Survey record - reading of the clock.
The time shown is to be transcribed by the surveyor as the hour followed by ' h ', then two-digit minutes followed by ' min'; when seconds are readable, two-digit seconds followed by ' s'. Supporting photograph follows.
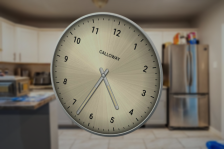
4 h 33 min
